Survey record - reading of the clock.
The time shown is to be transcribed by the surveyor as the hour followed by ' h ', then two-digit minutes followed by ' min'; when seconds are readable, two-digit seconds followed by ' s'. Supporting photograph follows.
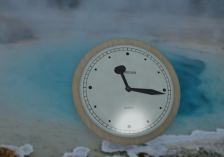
11 h 16 min
